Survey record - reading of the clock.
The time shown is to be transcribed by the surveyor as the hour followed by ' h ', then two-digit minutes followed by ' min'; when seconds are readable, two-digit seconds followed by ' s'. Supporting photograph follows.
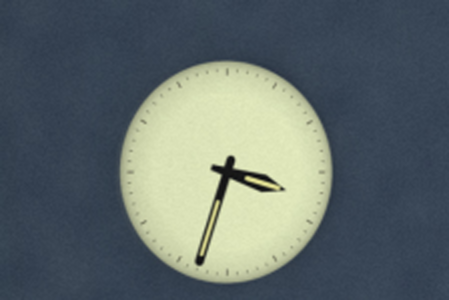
3 h 33 min
